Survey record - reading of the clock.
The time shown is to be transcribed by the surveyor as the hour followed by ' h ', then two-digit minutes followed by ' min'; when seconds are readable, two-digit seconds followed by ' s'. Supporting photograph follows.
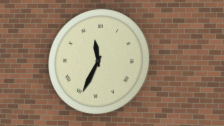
11 h 34 min
